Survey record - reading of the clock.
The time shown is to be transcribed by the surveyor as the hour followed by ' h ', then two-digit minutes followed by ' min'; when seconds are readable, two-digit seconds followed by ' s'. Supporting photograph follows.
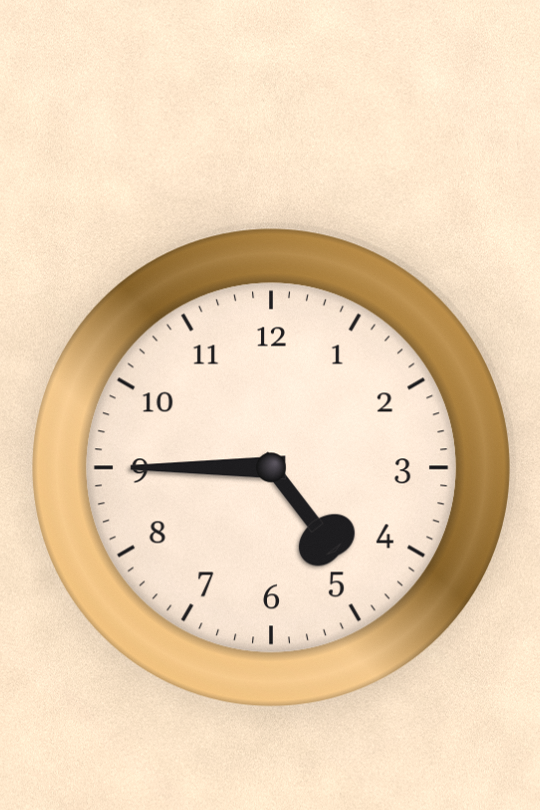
4 h 45 min
